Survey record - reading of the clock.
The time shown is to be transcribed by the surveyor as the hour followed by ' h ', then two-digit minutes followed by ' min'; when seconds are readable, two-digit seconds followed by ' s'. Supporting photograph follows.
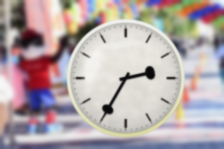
2 h 35 min
